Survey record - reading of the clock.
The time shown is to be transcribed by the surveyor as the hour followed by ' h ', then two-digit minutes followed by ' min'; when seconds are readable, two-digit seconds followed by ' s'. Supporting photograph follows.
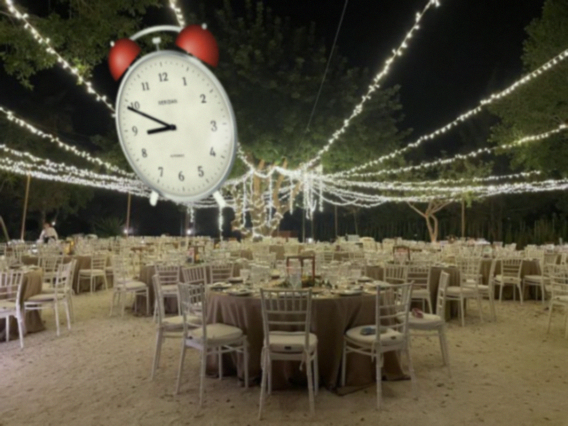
8 h 49 min
